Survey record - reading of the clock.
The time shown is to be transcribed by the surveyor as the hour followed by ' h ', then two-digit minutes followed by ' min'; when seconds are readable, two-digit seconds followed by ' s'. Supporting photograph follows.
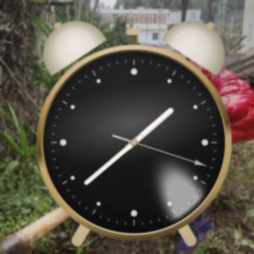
1 h 38 min 18 s
